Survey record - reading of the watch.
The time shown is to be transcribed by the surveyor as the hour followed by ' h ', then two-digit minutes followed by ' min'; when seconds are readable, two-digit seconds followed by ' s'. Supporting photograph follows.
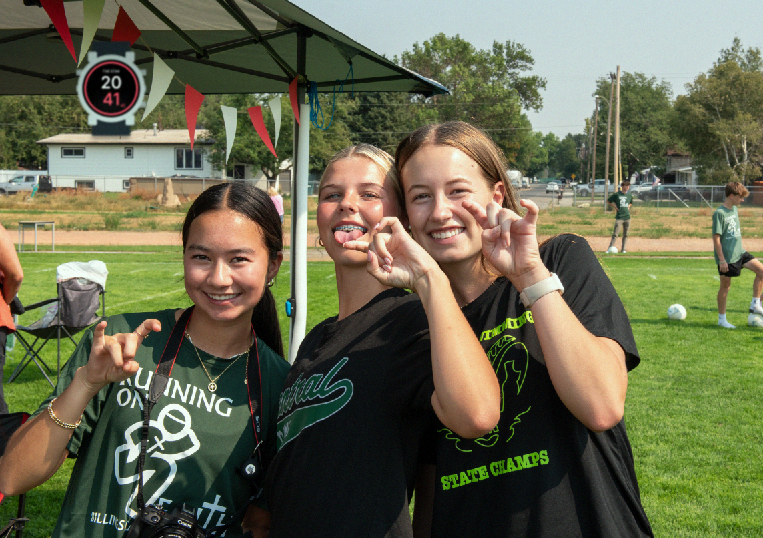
20 h 41 min
